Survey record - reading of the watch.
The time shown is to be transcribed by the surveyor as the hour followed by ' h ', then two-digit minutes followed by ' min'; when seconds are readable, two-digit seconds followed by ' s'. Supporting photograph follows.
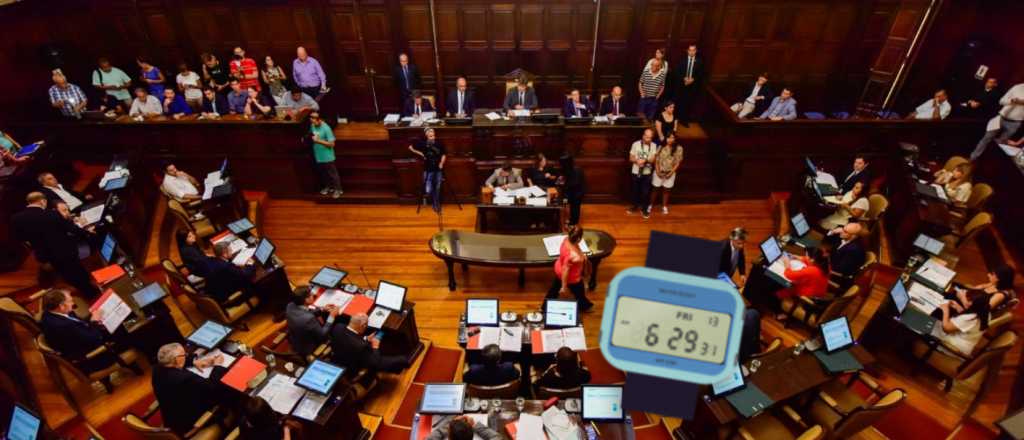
6 h 29 min 31 s
